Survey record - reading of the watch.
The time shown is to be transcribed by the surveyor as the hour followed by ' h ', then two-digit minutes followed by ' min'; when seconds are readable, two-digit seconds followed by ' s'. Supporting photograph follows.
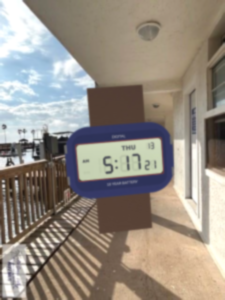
5 h 17 min
